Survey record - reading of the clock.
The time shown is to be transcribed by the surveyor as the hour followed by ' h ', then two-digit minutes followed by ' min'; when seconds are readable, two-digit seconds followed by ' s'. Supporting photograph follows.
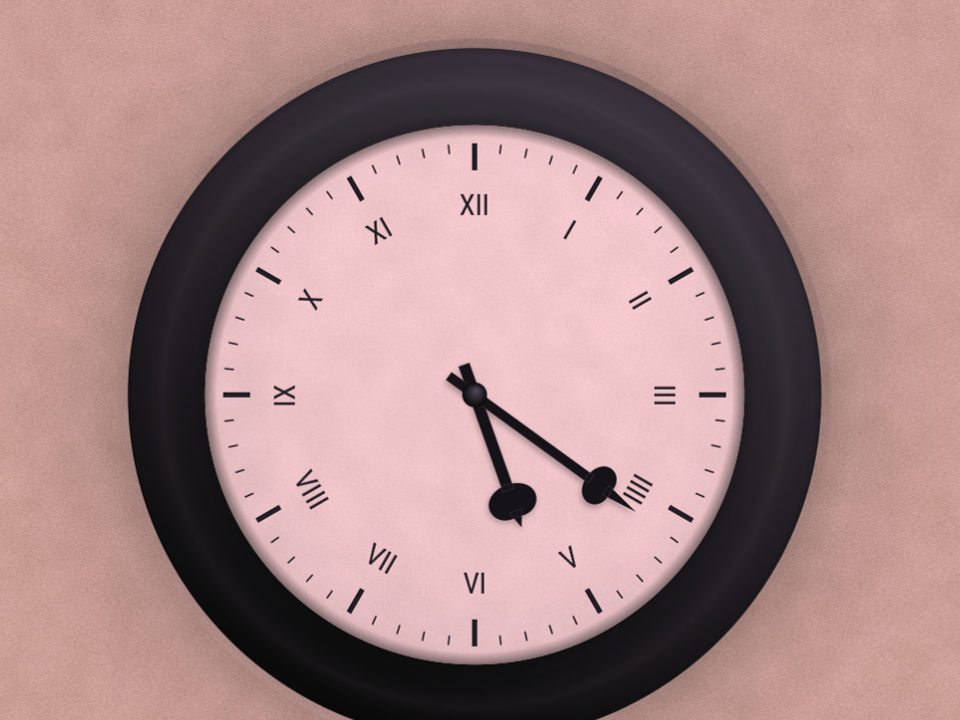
5 h 21 min
